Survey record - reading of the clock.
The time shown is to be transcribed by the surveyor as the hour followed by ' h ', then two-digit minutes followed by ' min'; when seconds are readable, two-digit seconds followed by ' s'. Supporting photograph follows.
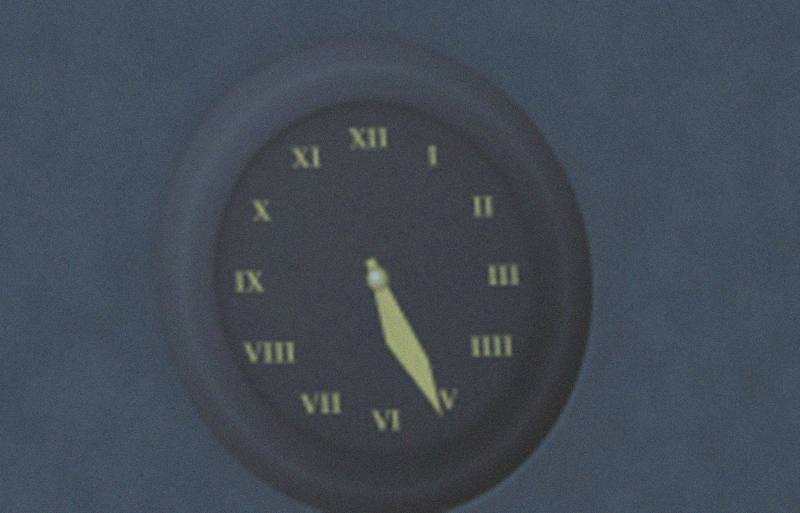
5 h 26 min
